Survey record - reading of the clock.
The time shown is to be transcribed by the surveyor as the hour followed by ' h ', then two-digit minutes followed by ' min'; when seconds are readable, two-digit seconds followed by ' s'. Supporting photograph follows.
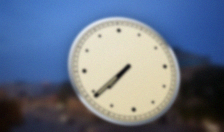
7 h 39 min
